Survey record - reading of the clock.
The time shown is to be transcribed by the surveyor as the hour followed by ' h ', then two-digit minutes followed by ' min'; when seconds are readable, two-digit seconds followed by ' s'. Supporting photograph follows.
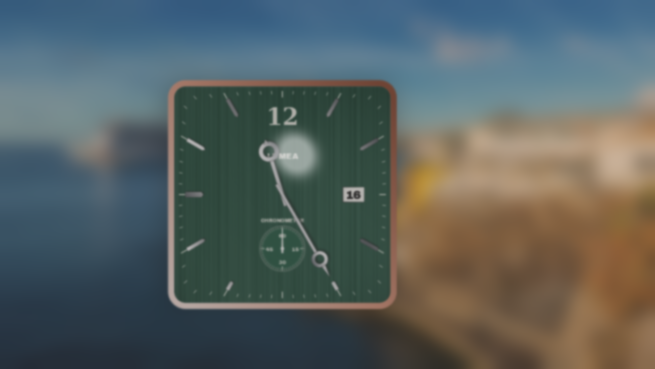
11 h 25 min
